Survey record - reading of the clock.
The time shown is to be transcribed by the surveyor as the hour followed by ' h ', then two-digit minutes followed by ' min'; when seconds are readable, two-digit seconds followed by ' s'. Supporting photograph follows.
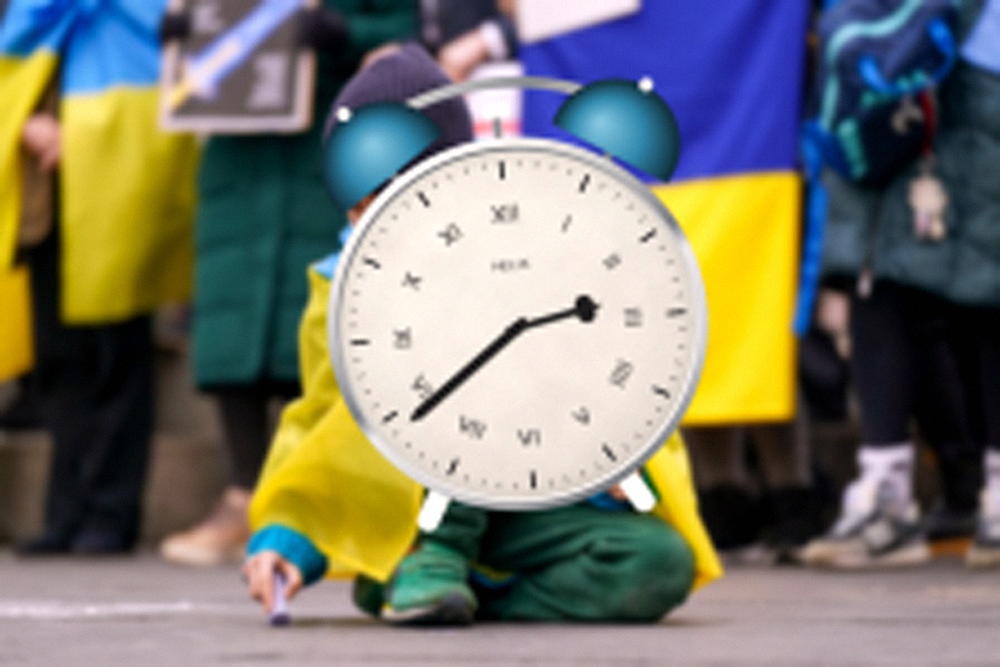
2 h 39 min
